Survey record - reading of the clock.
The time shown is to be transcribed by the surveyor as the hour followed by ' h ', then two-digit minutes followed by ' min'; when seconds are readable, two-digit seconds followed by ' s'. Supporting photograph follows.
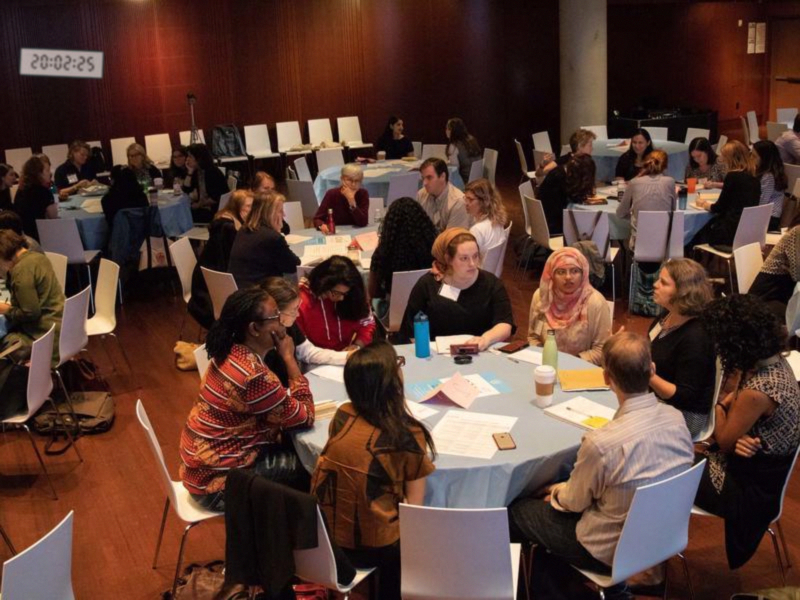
20 h 02 min 25 s
